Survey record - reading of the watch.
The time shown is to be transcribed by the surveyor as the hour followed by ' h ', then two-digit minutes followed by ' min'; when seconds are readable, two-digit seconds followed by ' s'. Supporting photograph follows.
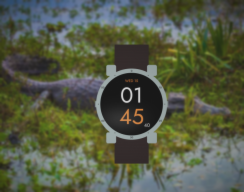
1 h 45 min
